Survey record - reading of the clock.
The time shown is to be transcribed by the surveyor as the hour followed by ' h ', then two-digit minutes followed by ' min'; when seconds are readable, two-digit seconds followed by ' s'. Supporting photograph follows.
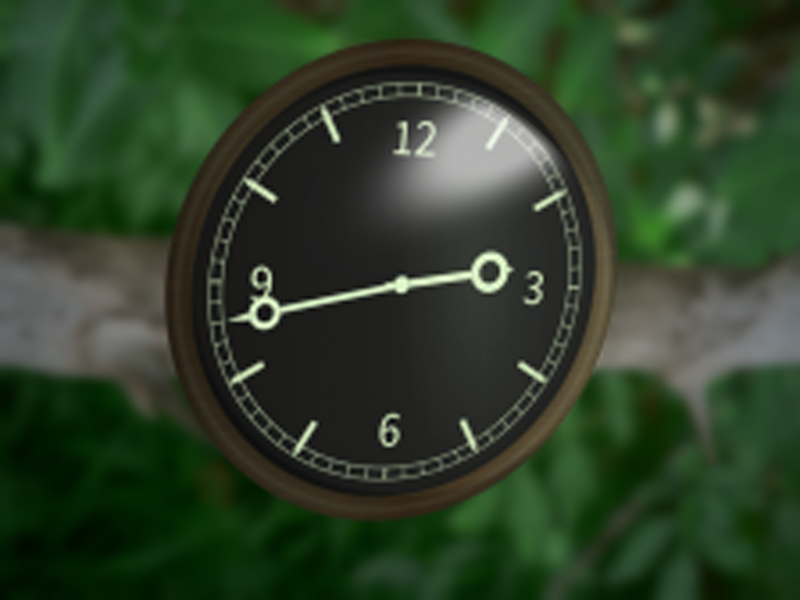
2 h 43 min
